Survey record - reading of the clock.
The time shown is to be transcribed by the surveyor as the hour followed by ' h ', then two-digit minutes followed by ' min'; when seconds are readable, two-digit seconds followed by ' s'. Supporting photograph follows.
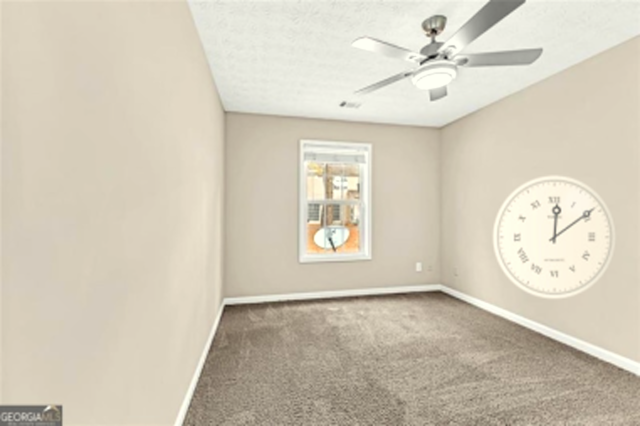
12 h 09 min
